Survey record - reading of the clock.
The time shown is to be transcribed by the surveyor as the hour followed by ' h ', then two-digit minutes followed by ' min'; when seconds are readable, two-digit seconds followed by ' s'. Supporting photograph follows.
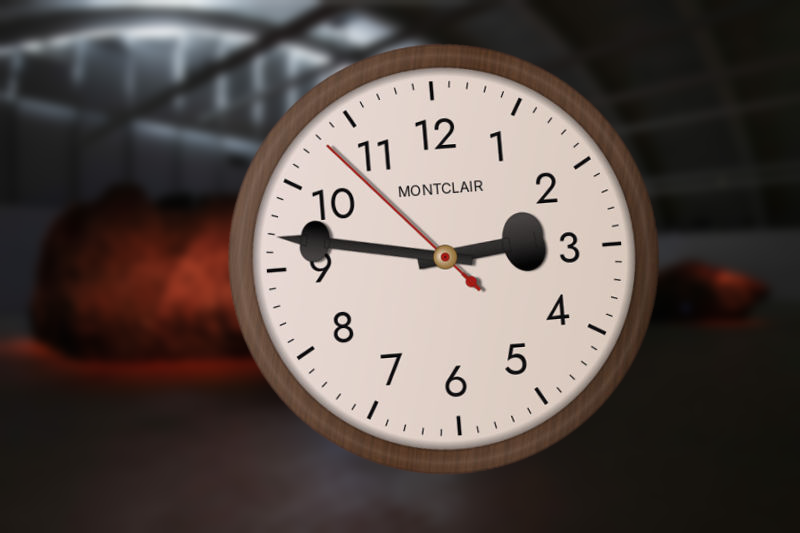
2 h 46 min 53 s
